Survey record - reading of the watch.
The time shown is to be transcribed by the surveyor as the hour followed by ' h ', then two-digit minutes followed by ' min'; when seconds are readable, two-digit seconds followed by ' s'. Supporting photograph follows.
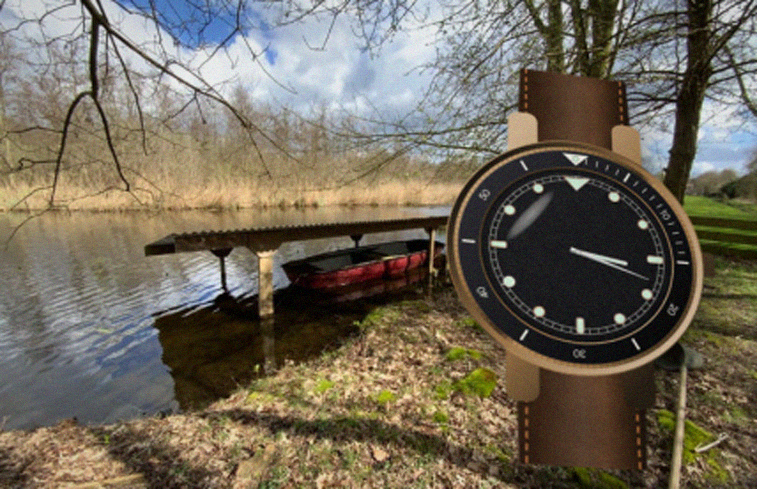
3 h 18 min
